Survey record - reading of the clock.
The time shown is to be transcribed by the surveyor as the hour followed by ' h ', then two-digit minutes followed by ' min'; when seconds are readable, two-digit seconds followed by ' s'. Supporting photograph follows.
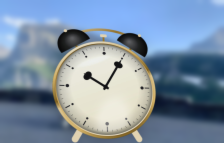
10 h 05 min
